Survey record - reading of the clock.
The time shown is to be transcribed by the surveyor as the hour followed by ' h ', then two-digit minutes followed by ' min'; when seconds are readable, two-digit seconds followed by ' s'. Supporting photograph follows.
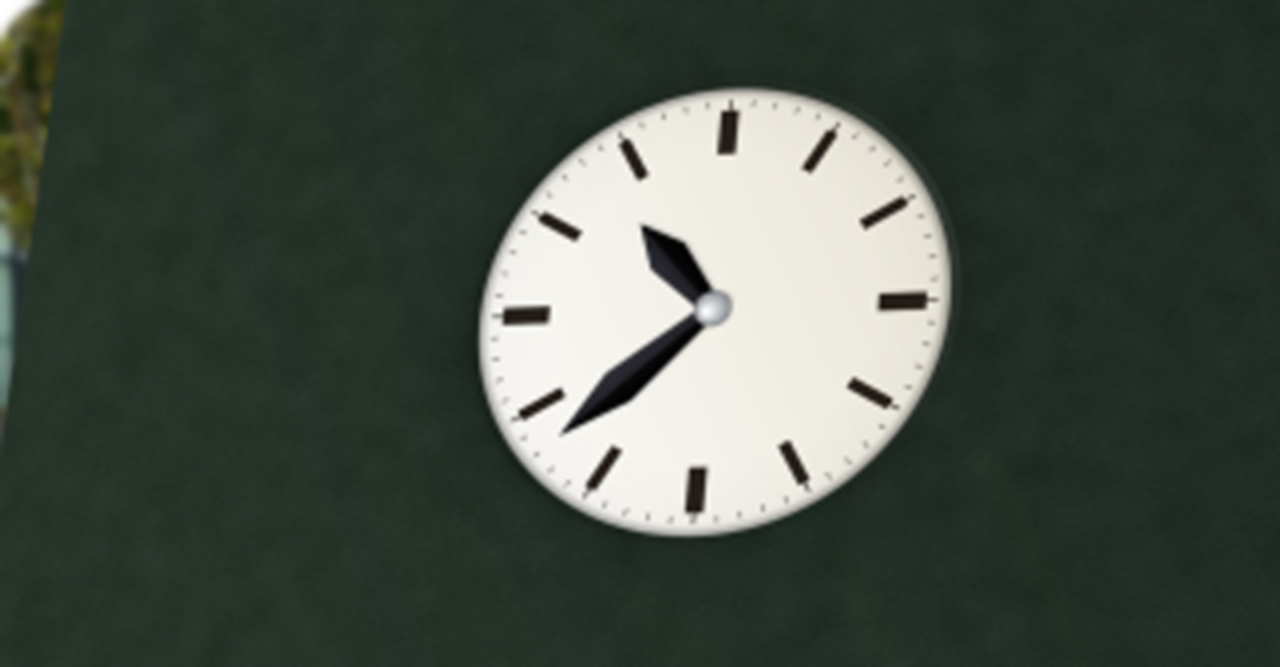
10 h 38 min
